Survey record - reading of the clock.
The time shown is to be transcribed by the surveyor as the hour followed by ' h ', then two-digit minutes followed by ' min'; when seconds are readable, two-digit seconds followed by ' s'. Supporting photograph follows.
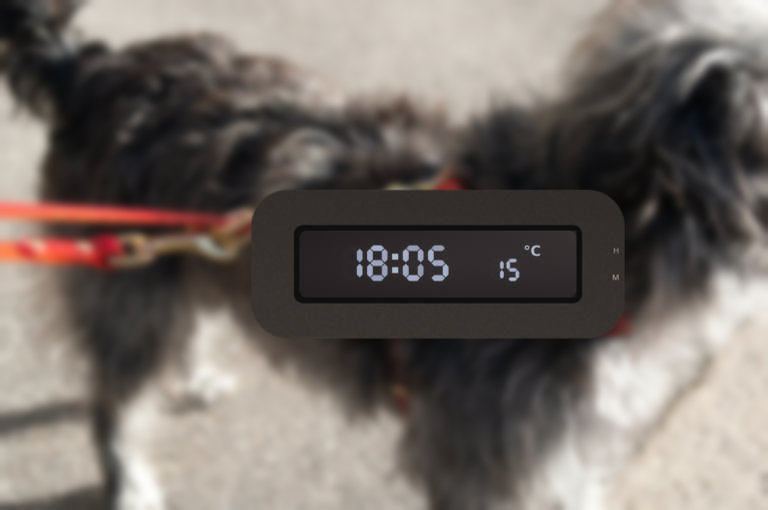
18 h 05 min
